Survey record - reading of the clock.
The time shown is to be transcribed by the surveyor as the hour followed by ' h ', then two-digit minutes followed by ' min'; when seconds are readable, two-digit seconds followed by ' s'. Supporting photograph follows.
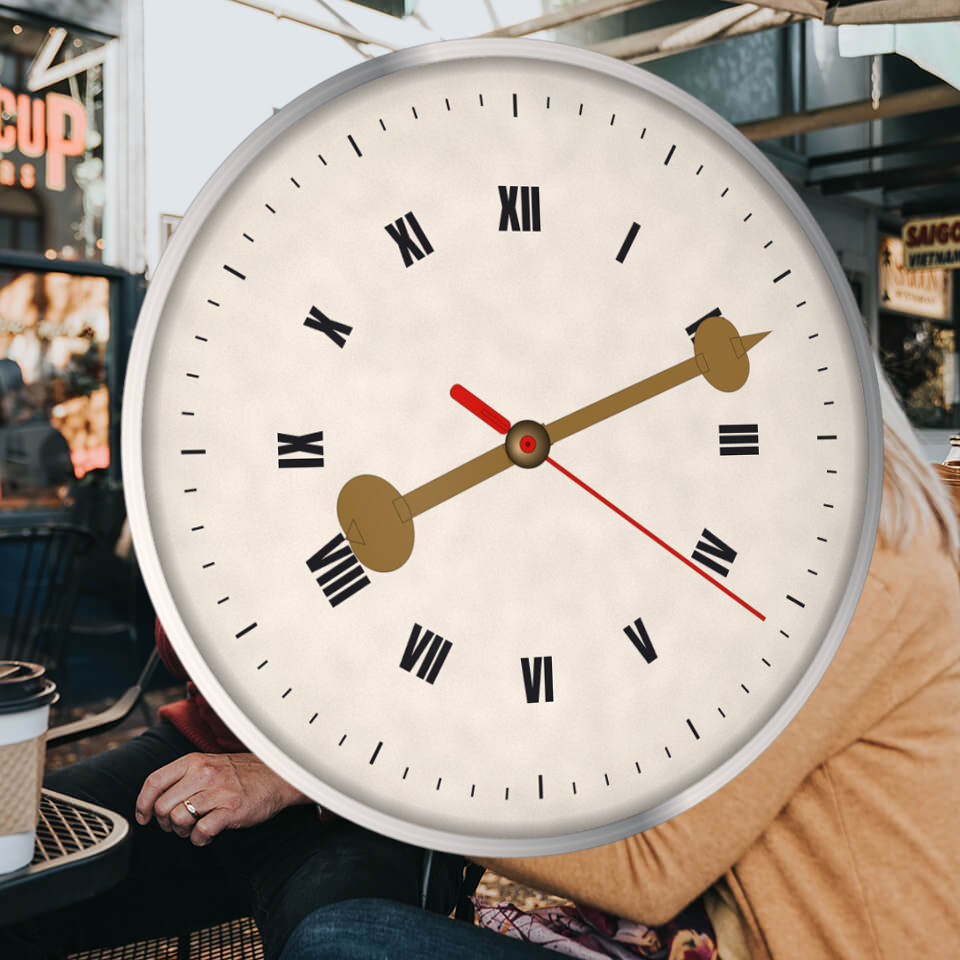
8 h 11 min 21 s
